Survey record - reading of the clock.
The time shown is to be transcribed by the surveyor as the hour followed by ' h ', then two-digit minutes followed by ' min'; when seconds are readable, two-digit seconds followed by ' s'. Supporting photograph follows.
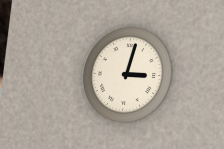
3 h 02 min
